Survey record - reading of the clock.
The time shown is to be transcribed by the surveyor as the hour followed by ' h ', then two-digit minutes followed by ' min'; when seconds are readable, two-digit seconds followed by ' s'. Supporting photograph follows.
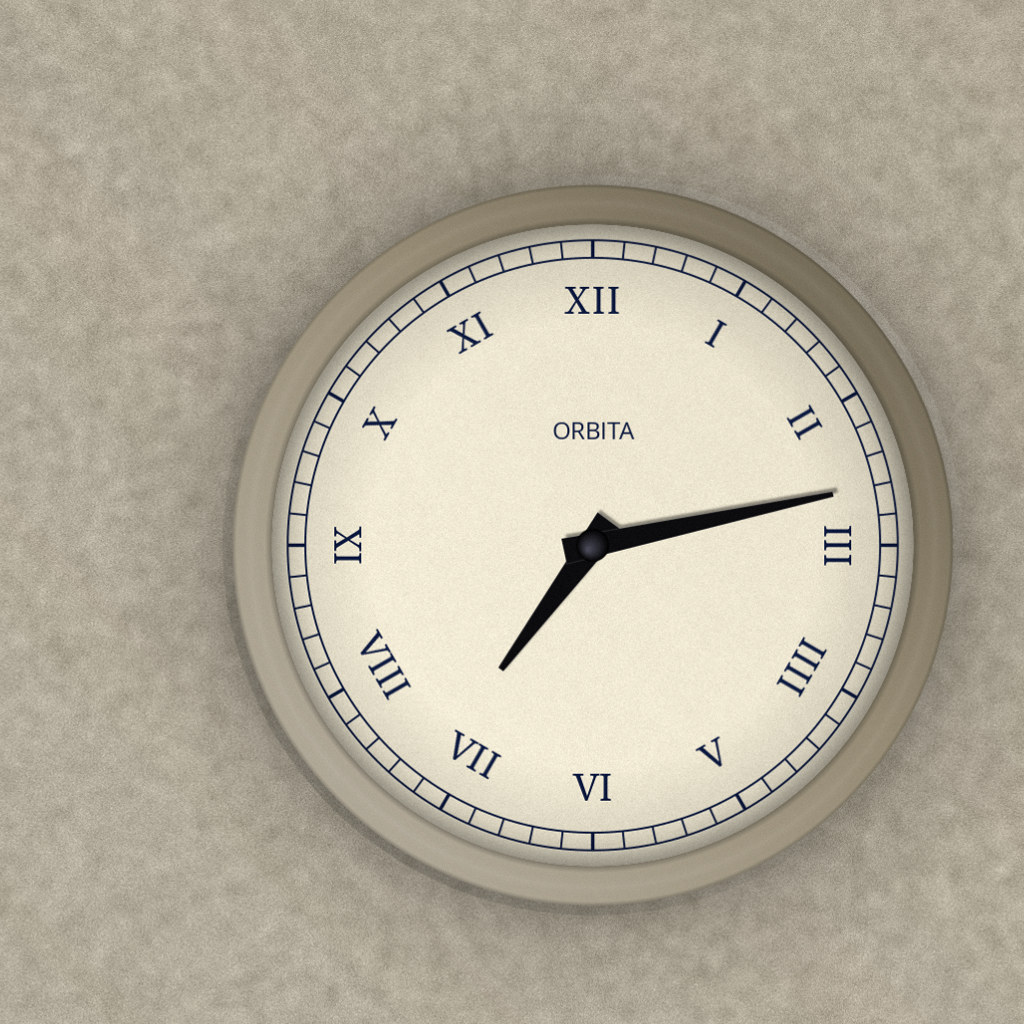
7 h 13 min
